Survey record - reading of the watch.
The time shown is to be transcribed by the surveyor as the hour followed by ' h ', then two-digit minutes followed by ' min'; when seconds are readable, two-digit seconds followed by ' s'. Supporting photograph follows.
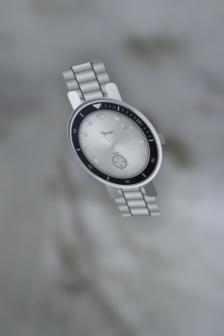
11 h 08 min
